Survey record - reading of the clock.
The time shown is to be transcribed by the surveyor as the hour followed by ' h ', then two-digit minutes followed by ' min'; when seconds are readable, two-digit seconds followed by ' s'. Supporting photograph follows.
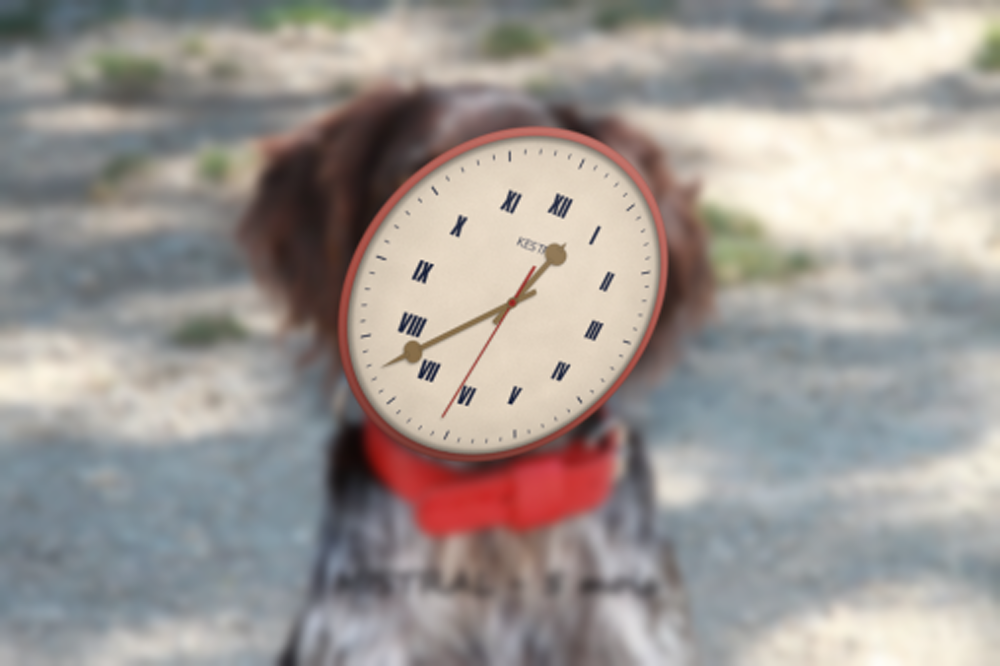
12 h 37 min 31 s
